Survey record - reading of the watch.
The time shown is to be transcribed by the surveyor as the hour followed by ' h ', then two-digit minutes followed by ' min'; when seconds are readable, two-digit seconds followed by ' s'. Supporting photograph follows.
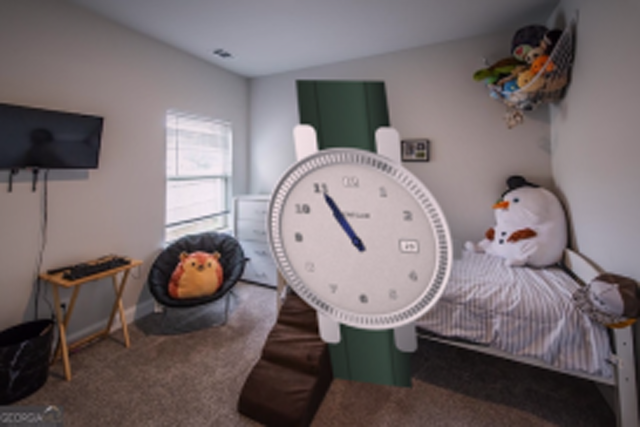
10 h 55 min
